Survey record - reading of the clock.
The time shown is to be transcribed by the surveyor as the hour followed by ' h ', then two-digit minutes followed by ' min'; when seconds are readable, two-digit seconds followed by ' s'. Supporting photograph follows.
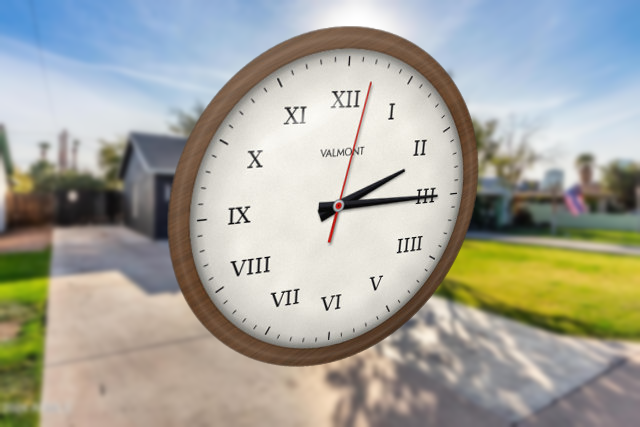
2 h 15 min 02 s
